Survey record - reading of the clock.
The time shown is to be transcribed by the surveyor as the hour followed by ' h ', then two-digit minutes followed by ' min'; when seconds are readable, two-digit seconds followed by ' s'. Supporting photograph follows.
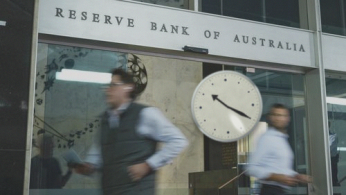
10 h 20 min
